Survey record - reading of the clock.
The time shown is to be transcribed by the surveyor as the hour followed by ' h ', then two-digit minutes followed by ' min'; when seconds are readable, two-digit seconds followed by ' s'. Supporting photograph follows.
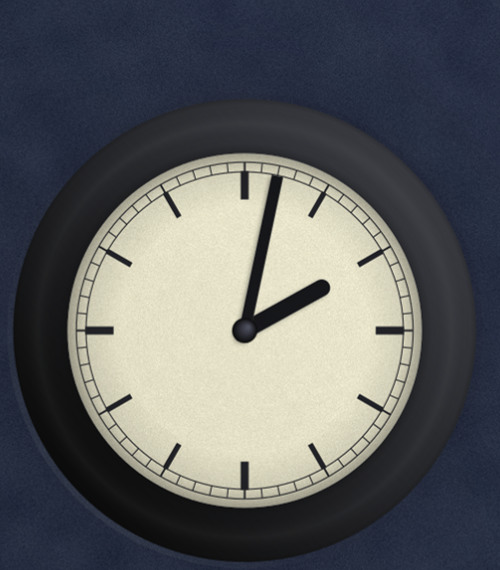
2 h 02 min
